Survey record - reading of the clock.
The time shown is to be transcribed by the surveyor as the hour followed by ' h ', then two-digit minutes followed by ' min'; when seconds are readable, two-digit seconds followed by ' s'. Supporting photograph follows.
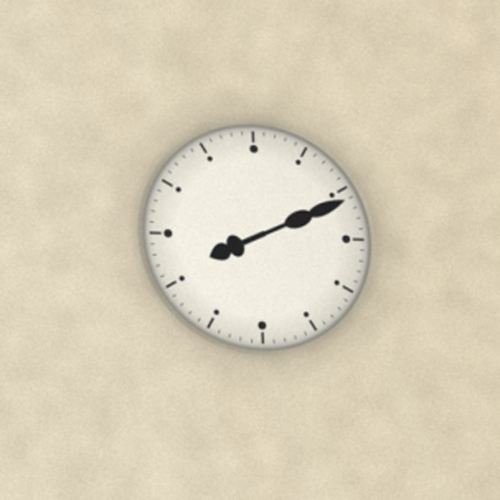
8 h 11 min
